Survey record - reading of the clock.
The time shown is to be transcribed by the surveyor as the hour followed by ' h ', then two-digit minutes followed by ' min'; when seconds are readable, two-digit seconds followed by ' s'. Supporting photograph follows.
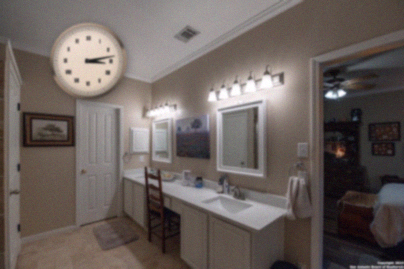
3 h 13 min
